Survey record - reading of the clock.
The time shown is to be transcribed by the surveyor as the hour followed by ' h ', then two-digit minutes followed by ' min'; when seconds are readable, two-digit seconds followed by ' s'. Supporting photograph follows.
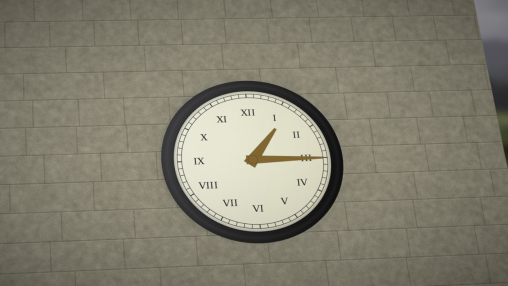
1 h 15 min
